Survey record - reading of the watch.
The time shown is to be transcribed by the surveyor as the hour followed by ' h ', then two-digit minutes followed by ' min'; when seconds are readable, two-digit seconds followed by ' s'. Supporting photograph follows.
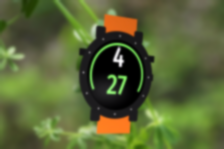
4 h 27 min
